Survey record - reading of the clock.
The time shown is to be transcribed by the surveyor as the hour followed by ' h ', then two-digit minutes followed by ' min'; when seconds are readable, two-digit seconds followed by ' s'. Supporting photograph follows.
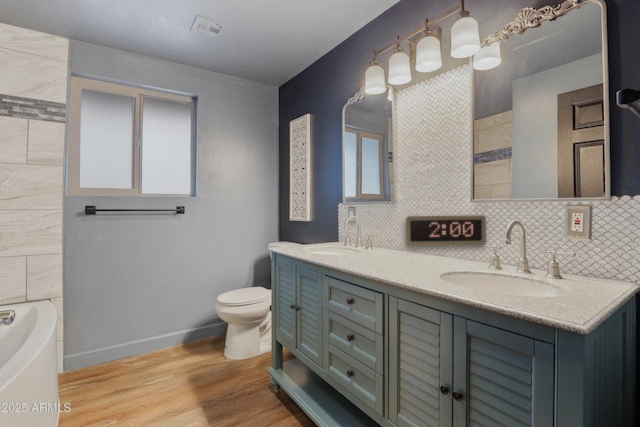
2 h 00 min
